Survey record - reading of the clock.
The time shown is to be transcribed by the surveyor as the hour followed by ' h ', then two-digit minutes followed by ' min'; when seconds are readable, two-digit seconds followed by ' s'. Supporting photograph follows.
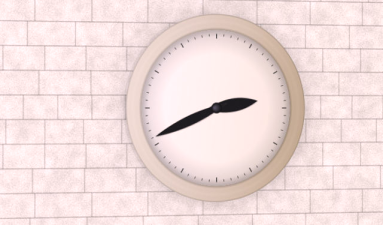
2 h 41 min
